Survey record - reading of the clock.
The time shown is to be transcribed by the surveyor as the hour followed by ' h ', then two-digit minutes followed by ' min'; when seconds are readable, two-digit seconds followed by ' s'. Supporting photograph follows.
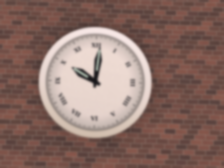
10 h 01 min
